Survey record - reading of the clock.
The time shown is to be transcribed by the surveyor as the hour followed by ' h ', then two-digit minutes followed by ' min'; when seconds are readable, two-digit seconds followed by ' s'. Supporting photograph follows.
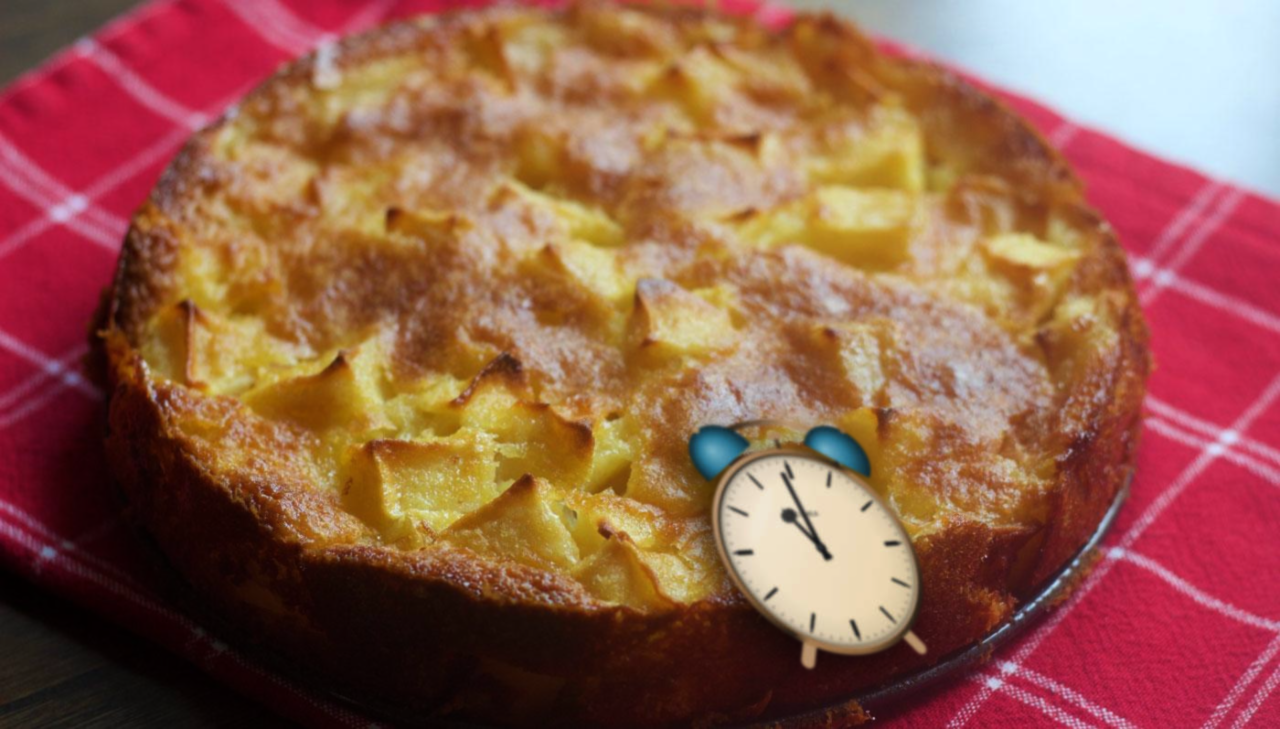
10 h 59 min
